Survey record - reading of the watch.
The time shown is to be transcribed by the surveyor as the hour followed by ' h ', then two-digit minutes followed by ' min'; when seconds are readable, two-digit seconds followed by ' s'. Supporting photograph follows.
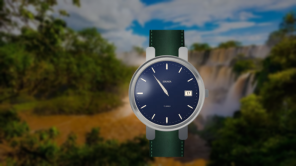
10 h 54 min
